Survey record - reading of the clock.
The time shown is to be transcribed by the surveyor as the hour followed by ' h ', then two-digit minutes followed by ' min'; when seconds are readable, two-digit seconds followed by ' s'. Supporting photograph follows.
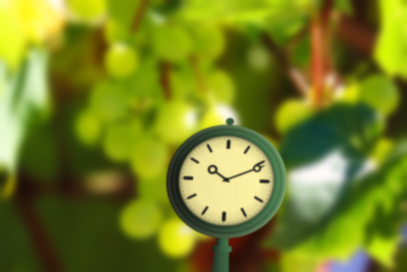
10 h 11 min
